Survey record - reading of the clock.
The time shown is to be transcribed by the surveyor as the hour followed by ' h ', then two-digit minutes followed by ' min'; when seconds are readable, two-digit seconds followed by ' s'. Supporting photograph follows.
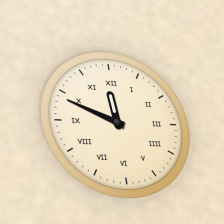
11 h 49 min
